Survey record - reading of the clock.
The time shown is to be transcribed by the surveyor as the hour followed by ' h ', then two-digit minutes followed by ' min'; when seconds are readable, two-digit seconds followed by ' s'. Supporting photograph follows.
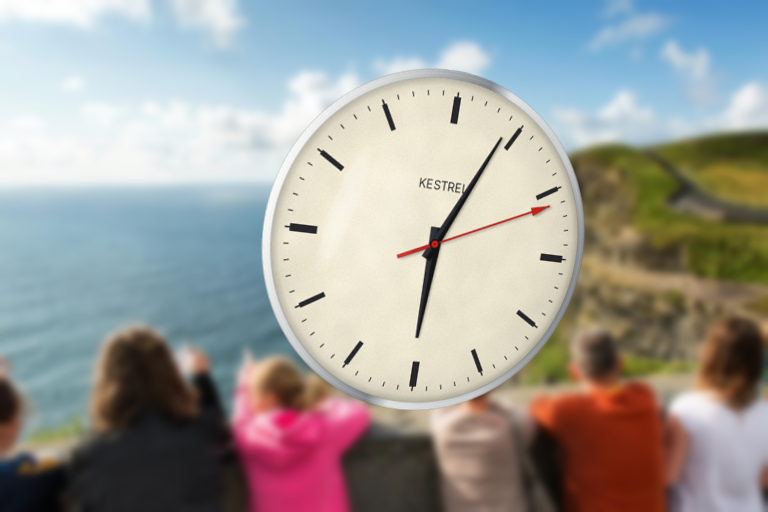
6 h 04 min 11 s
